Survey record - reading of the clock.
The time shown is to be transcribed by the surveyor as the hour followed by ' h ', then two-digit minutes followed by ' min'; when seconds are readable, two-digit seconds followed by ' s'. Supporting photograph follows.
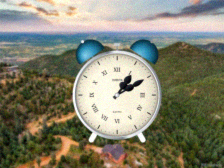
1 h 10 min
